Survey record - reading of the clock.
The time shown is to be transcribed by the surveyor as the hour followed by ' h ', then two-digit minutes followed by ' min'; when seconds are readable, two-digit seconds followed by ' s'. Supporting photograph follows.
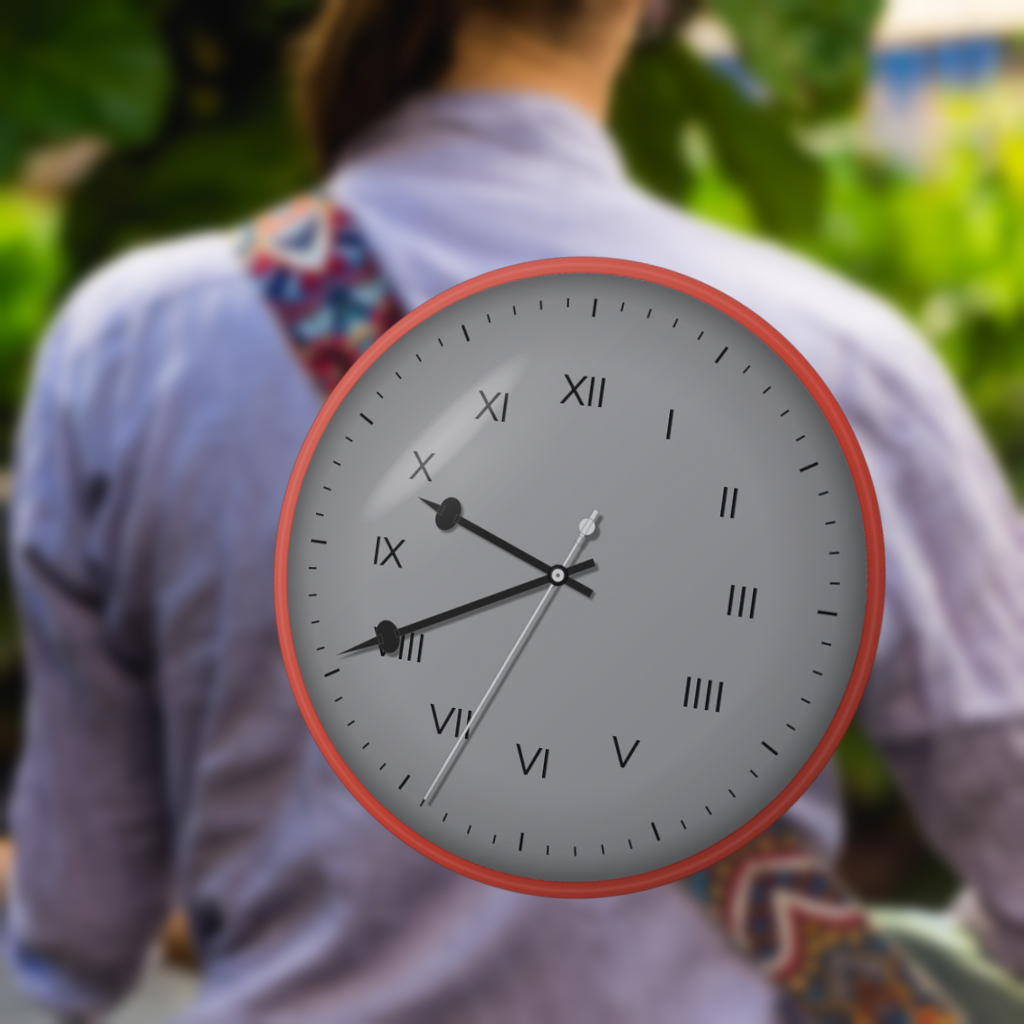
9 h 40 min 34 s
